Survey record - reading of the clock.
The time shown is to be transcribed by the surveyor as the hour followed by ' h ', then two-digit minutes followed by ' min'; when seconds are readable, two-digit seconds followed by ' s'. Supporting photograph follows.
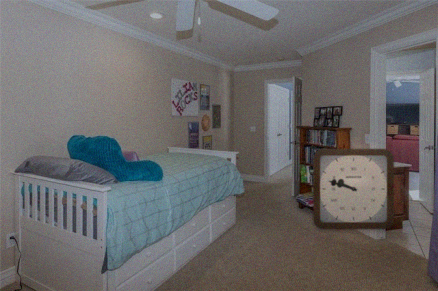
9 h 48 min
